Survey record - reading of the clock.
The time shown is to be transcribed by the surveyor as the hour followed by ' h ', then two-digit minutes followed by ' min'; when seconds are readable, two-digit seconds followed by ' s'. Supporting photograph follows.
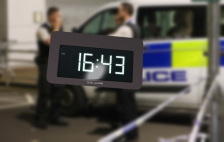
16 h 43 min
